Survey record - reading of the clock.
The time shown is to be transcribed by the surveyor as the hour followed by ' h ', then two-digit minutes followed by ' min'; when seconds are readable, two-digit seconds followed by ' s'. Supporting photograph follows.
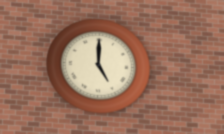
5 h 00 min
